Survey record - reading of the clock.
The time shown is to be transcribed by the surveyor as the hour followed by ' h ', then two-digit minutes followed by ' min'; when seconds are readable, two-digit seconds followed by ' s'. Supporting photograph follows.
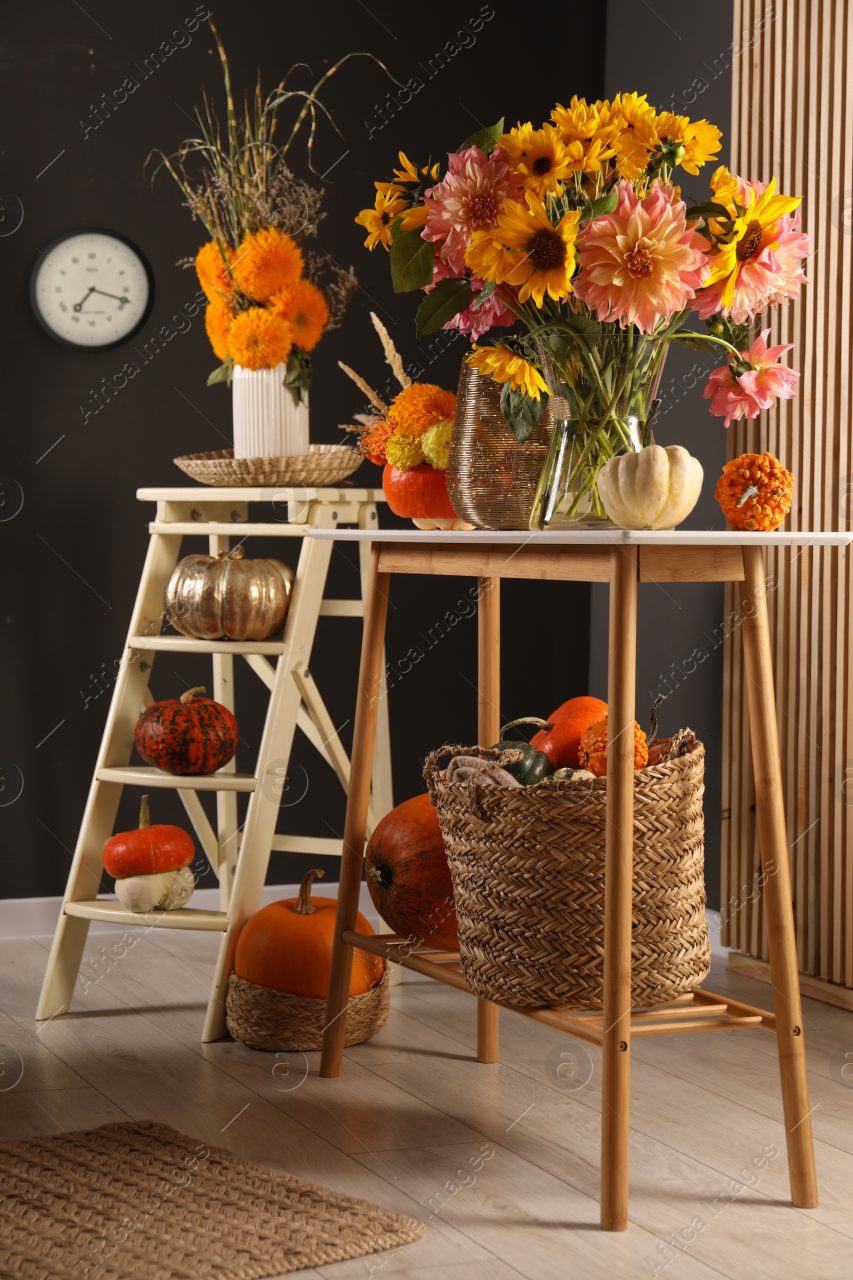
7 h 18 min
